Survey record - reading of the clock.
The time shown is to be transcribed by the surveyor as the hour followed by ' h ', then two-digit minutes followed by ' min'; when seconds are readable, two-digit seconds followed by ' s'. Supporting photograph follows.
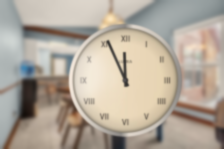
11 h 56 min
